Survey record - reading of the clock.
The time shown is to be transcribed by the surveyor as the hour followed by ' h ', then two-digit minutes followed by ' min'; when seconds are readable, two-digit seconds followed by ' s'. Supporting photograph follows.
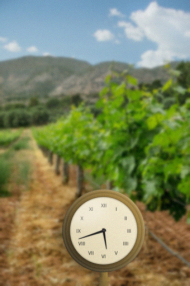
5 h 42 min
